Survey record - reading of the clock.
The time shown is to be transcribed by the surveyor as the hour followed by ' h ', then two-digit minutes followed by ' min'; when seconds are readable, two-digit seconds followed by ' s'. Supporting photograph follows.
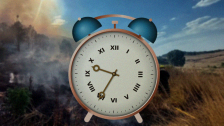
9 h 35 min
